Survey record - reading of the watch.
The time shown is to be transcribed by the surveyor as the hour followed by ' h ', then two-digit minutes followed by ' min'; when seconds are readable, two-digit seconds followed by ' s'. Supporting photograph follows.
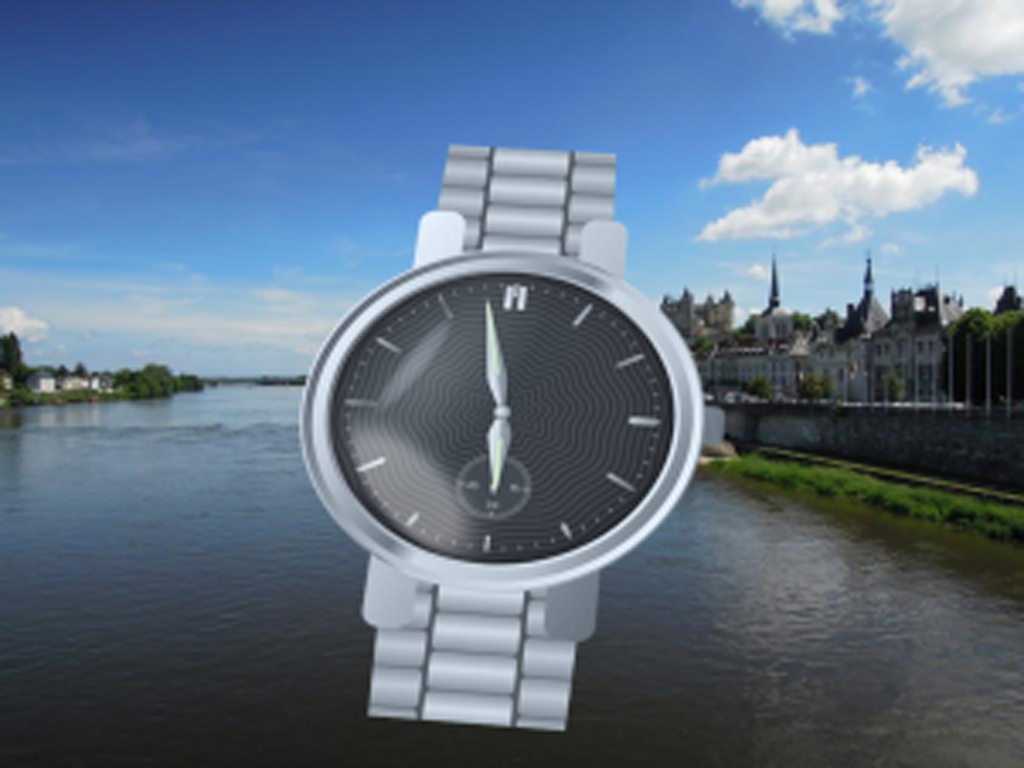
5 h 58 min
